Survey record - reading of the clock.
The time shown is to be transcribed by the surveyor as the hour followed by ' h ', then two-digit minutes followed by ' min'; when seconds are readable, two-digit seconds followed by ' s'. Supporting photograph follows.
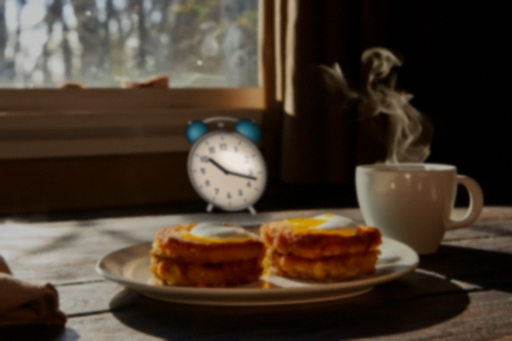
10 h 17 min
